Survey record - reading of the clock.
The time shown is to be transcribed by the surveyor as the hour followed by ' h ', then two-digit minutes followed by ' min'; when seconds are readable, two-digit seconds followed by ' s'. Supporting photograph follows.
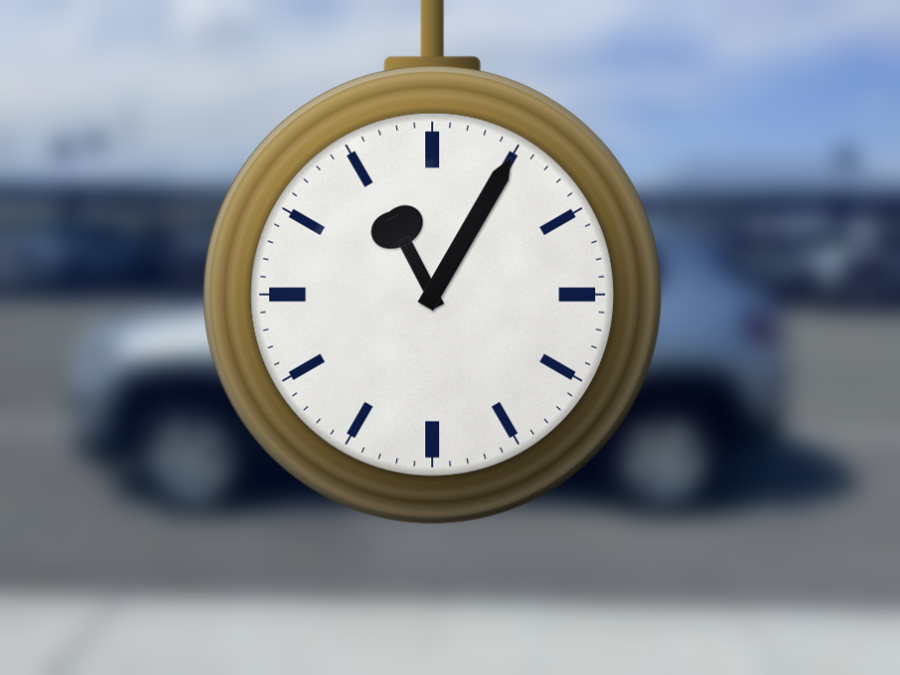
11 h 05 min
